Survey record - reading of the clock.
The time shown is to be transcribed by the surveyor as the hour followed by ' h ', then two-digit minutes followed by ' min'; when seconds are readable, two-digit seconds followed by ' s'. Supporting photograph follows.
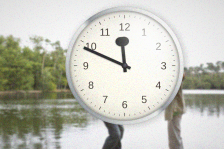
11 h 49 min
